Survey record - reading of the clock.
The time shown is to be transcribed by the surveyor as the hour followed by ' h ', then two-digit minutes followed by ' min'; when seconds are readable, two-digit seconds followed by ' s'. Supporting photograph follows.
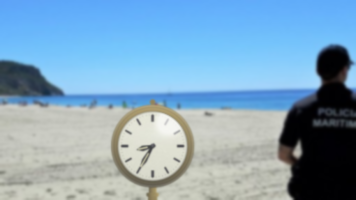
8 h 35 min
